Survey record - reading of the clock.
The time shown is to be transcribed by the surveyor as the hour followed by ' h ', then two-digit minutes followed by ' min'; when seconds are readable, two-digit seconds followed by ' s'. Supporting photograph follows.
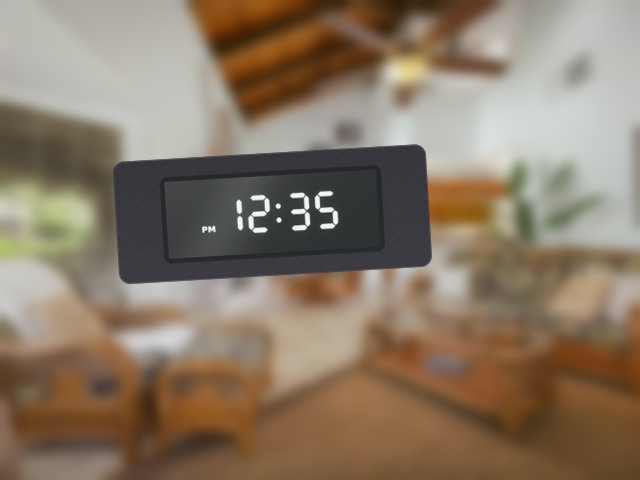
12 h 35 min
